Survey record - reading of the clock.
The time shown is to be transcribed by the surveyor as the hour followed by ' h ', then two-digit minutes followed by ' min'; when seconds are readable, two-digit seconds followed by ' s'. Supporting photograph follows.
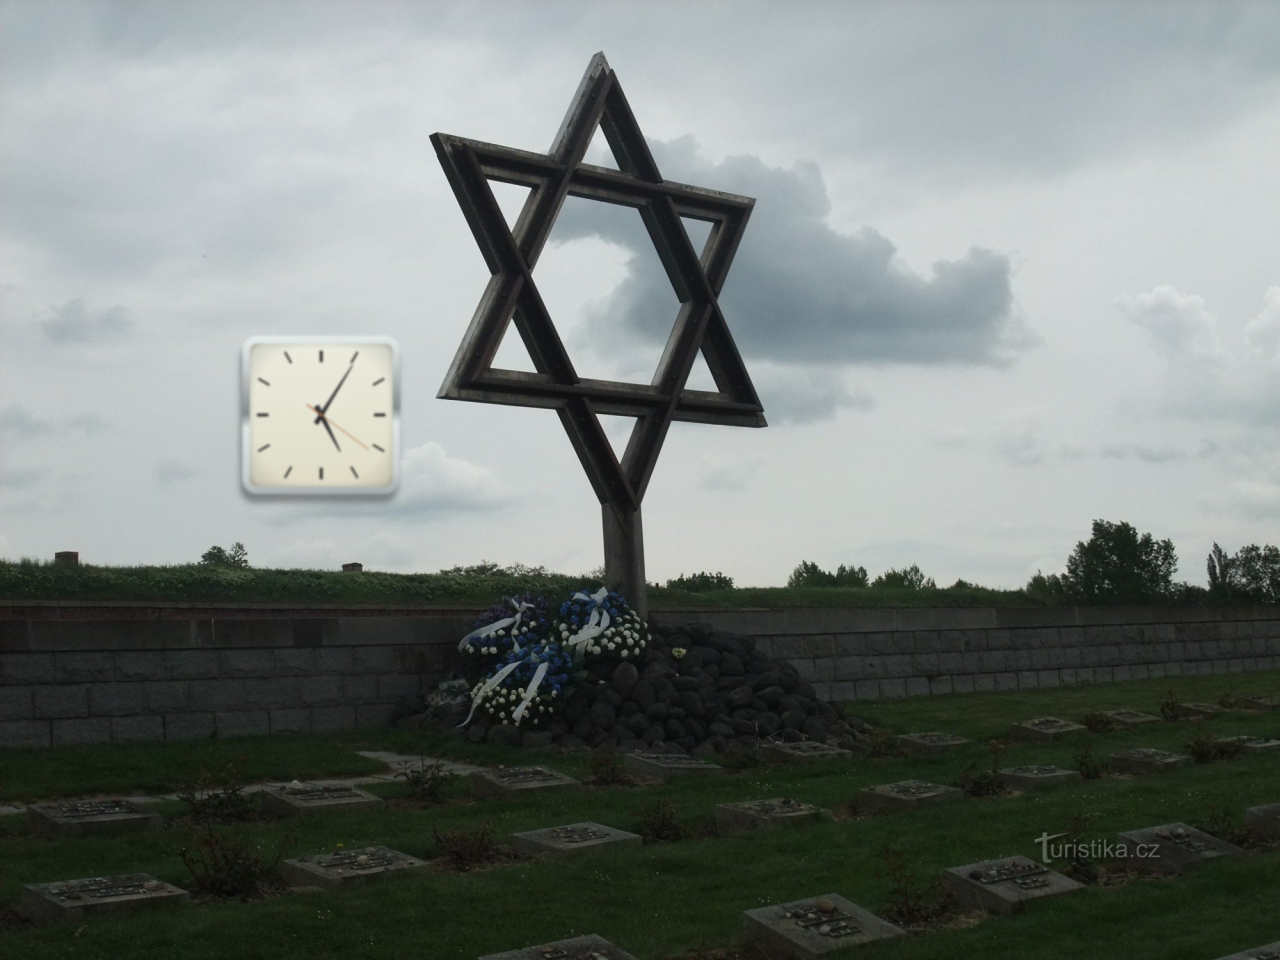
5 h 05 min 21 s
